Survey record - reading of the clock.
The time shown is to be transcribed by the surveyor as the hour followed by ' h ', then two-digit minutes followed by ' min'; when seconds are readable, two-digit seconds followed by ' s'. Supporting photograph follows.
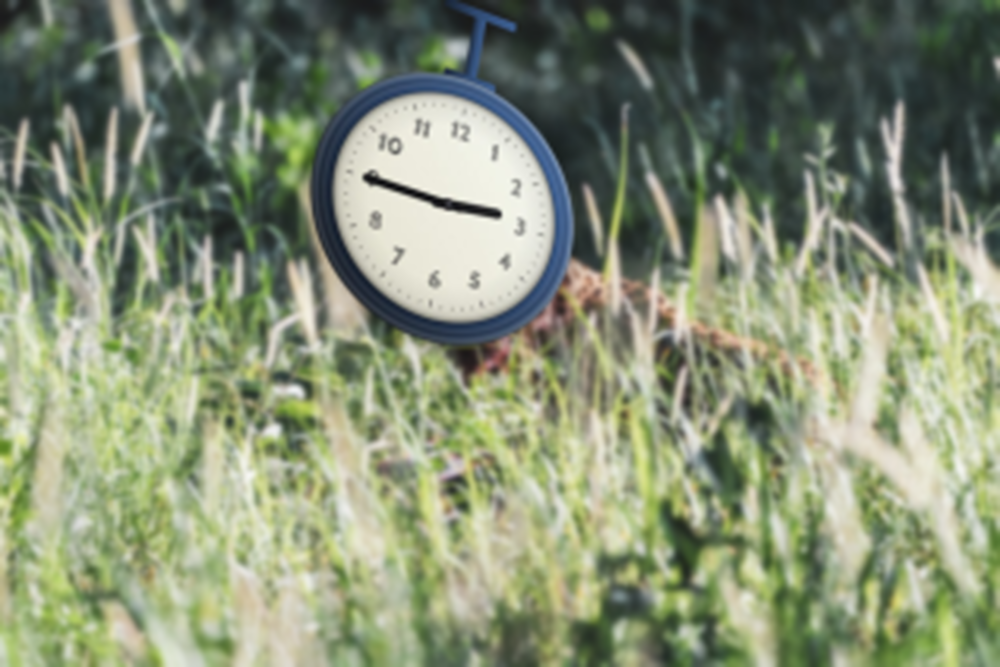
2 h 45 min
